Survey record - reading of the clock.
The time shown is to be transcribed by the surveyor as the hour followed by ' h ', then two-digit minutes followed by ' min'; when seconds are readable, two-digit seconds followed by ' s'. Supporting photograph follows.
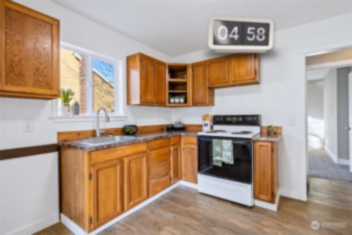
4 h 58 min
